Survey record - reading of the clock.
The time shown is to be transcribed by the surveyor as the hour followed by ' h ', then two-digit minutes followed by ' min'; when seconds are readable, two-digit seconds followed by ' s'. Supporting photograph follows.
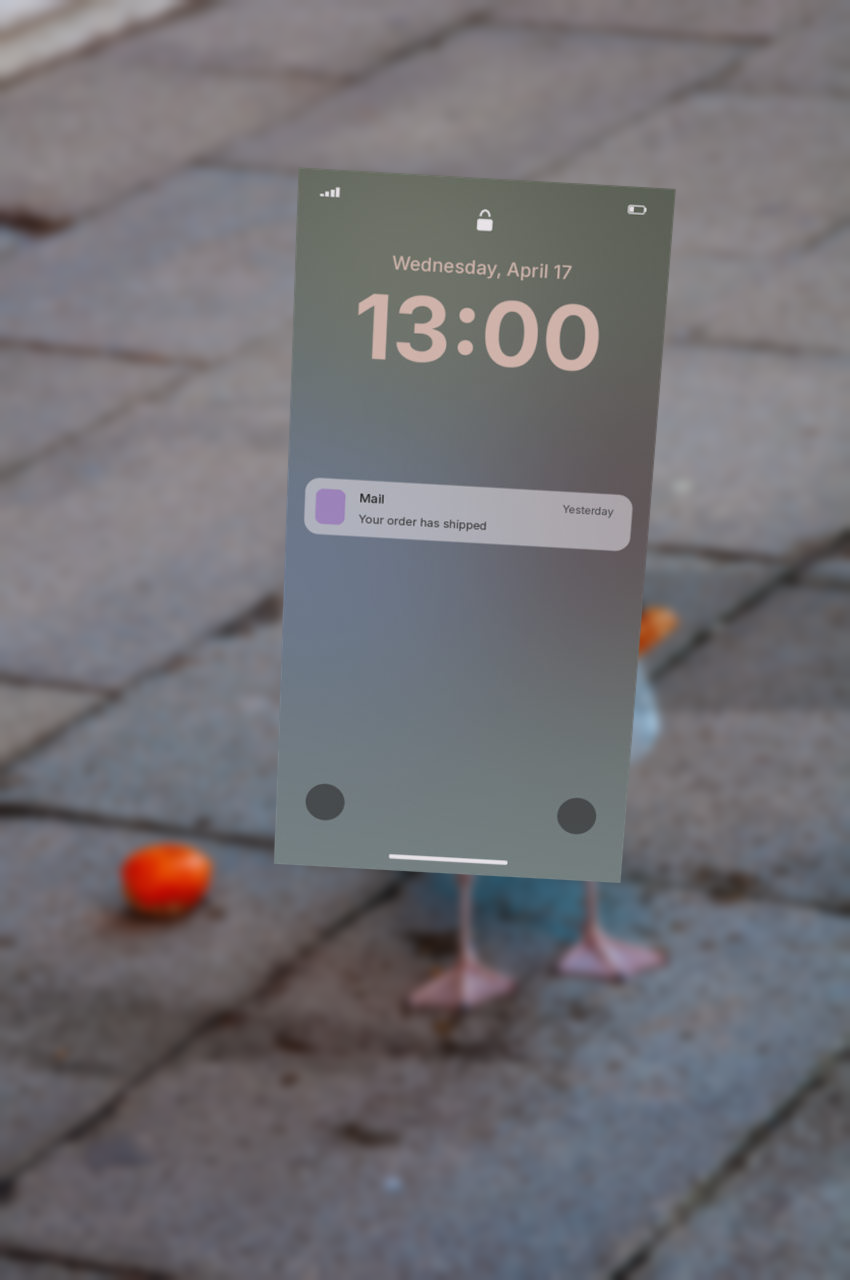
13 h 00 min
